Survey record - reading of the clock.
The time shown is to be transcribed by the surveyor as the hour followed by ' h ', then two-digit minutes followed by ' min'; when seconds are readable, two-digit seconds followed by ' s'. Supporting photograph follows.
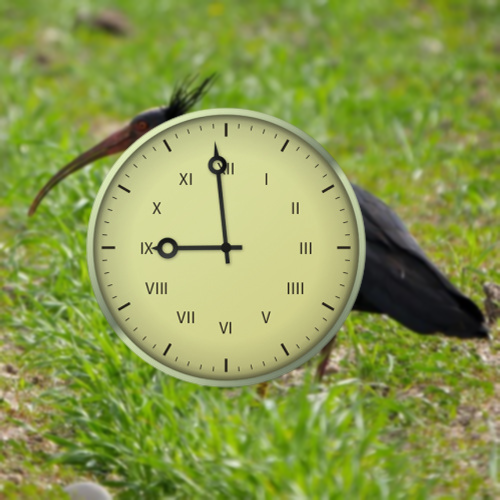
8 h 59 min
